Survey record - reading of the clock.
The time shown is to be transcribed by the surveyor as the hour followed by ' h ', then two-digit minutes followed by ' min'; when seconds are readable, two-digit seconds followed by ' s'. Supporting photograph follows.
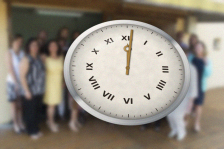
12 h 01 min
